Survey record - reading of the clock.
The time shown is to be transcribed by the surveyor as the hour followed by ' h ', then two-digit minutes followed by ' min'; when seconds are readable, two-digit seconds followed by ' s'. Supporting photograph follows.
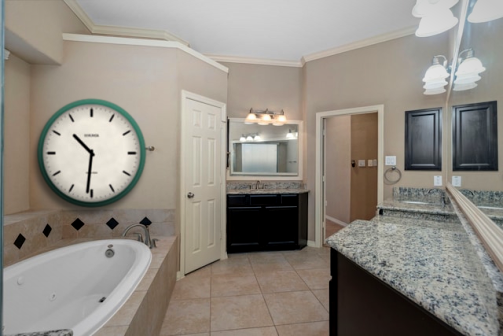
10 h 31 min
